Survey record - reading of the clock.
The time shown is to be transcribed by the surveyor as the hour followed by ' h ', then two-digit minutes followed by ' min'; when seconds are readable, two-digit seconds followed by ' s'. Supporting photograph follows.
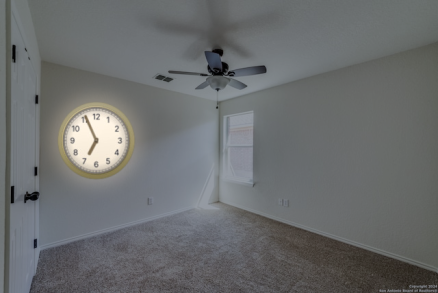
6 h 56 min
